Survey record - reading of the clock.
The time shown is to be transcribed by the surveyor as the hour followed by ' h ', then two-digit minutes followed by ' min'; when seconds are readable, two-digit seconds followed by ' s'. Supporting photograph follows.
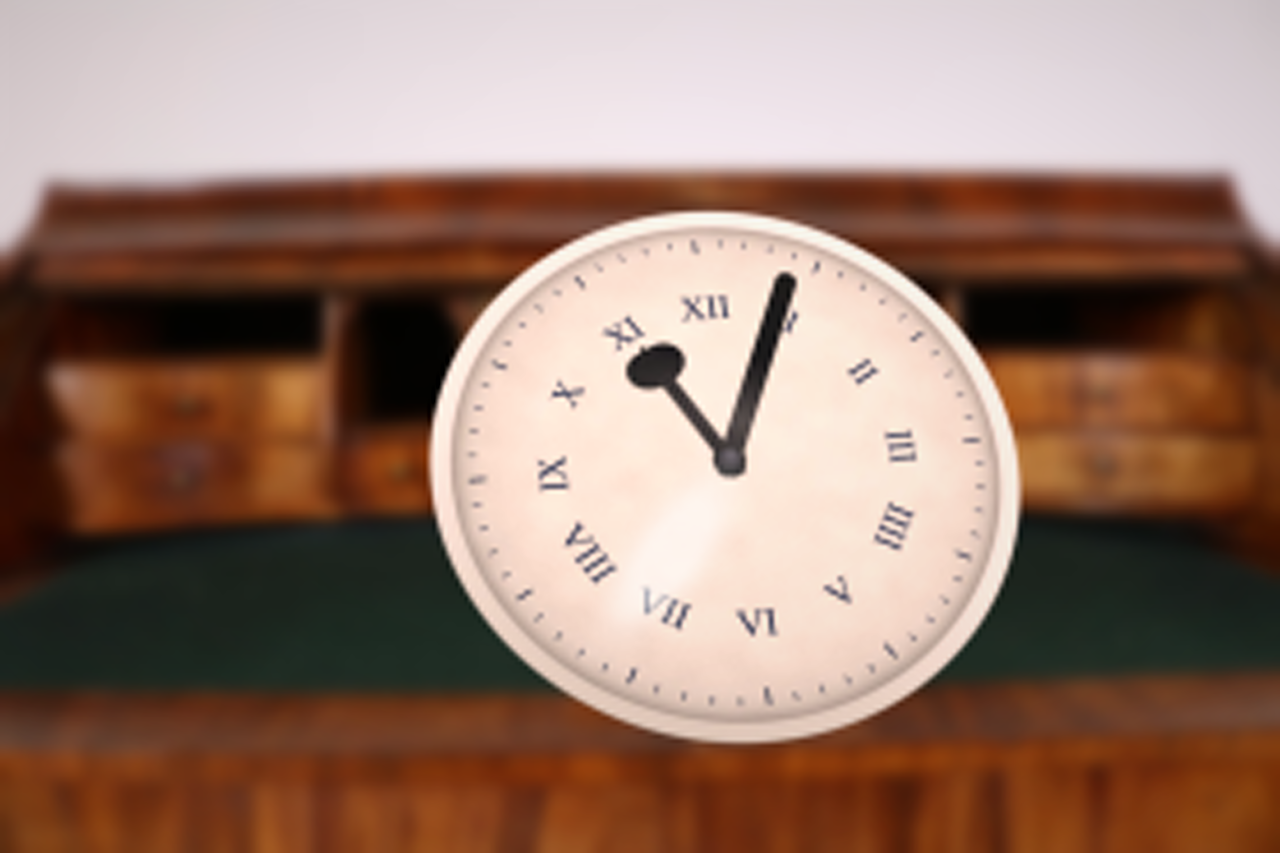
11 h 04 min
